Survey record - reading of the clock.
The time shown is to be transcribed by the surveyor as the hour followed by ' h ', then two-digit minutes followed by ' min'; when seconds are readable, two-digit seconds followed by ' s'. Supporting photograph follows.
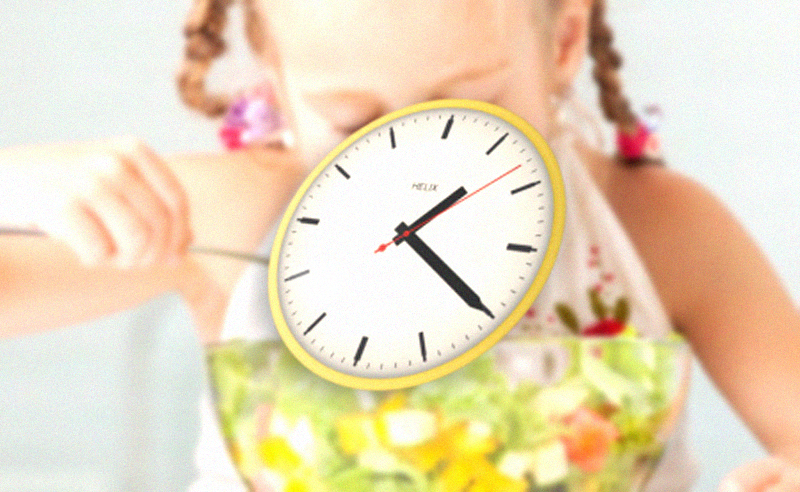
1 h 20 min 08 s
